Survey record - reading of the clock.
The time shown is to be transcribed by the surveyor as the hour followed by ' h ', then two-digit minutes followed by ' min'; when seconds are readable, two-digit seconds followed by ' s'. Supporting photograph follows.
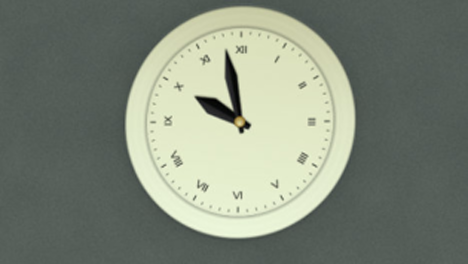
9 h 58 min
